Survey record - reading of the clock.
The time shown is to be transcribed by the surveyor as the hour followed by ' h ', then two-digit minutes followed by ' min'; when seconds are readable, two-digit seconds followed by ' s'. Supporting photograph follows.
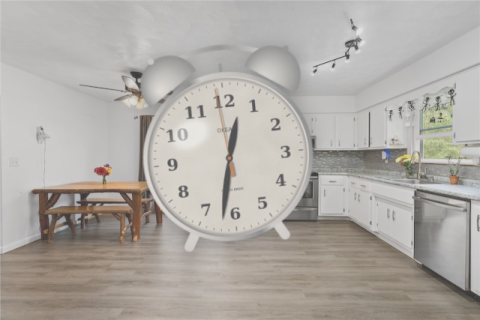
12 h 31 min 59 s
